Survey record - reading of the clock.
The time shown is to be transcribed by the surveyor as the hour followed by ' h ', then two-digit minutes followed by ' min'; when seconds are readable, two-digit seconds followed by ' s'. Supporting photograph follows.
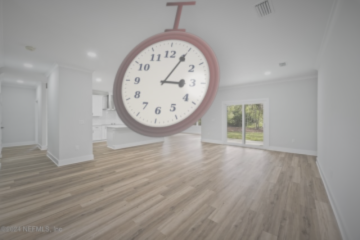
3 h 05 min
